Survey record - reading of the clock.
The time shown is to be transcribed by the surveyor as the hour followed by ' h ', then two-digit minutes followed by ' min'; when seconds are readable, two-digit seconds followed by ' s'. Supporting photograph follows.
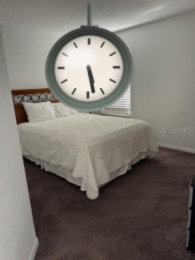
5 h 28 min
